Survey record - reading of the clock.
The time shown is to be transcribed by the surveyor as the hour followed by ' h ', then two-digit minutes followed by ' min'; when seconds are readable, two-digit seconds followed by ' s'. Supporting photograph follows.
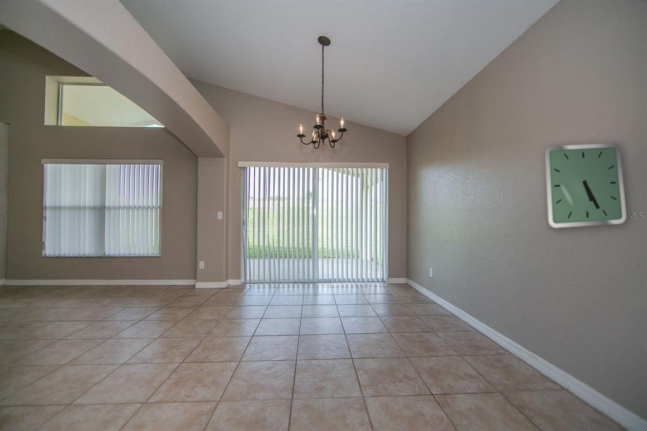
5 h 26 min
